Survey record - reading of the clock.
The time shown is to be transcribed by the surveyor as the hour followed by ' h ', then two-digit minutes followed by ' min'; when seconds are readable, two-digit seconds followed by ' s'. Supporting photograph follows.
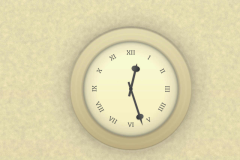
12 h 27 min
